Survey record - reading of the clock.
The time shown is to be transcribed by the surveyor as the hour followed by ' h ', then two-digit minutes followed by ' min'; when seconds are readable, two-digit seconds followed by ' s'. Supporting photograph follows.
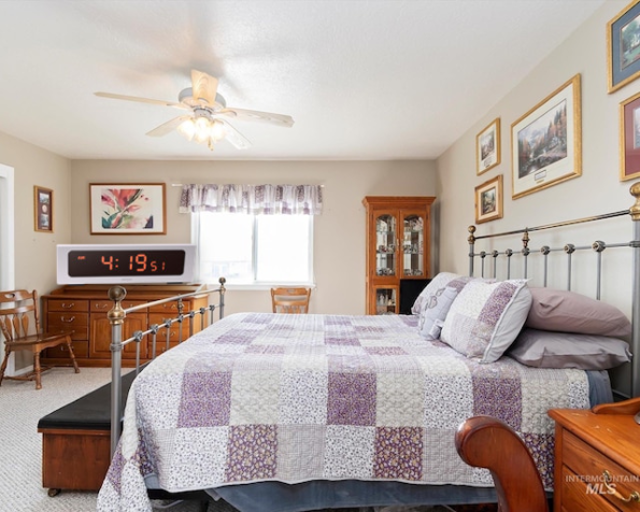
4 h 19 min 51 s
